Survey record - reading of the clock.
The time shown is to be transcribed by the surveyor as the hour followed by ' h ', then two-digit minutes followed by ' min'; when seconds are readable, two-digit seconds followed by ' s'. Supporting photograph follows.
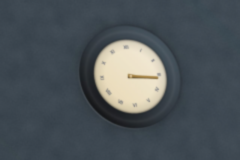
3 h 16 min
